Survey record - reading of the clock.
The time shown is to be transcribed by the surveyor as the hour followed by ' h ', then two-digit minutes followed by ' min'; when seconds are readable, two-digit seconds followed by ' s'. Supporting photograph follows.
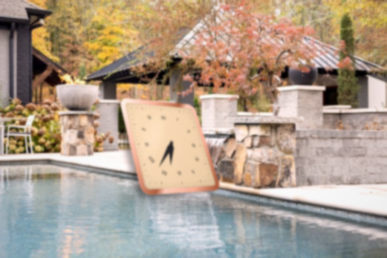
6 h 37 min
